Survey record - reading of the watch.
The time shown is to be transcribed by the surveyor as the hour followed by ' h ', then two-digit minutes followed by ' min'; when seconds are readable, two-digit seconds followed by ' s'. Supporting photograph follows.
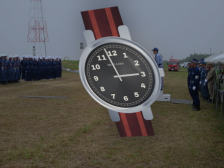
2 h 58 min
